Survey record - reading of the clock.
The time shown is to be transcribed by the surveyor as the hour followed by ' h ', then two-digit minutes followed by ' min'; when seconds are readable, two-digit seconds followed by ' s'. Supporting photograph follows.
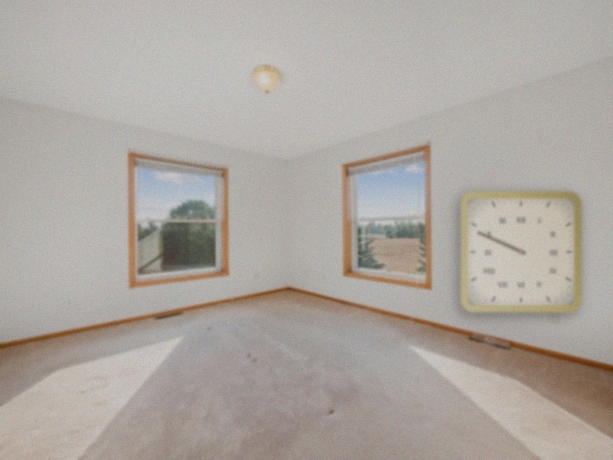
9 h 49 min
